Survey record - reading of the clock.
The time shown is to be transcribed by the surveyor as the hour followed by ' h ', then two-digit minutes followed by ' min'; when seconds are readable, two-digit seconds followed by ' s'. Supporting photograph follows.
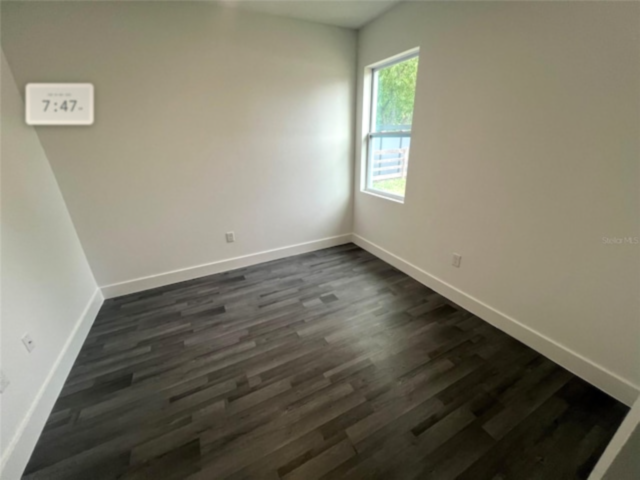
7 h 47 min
